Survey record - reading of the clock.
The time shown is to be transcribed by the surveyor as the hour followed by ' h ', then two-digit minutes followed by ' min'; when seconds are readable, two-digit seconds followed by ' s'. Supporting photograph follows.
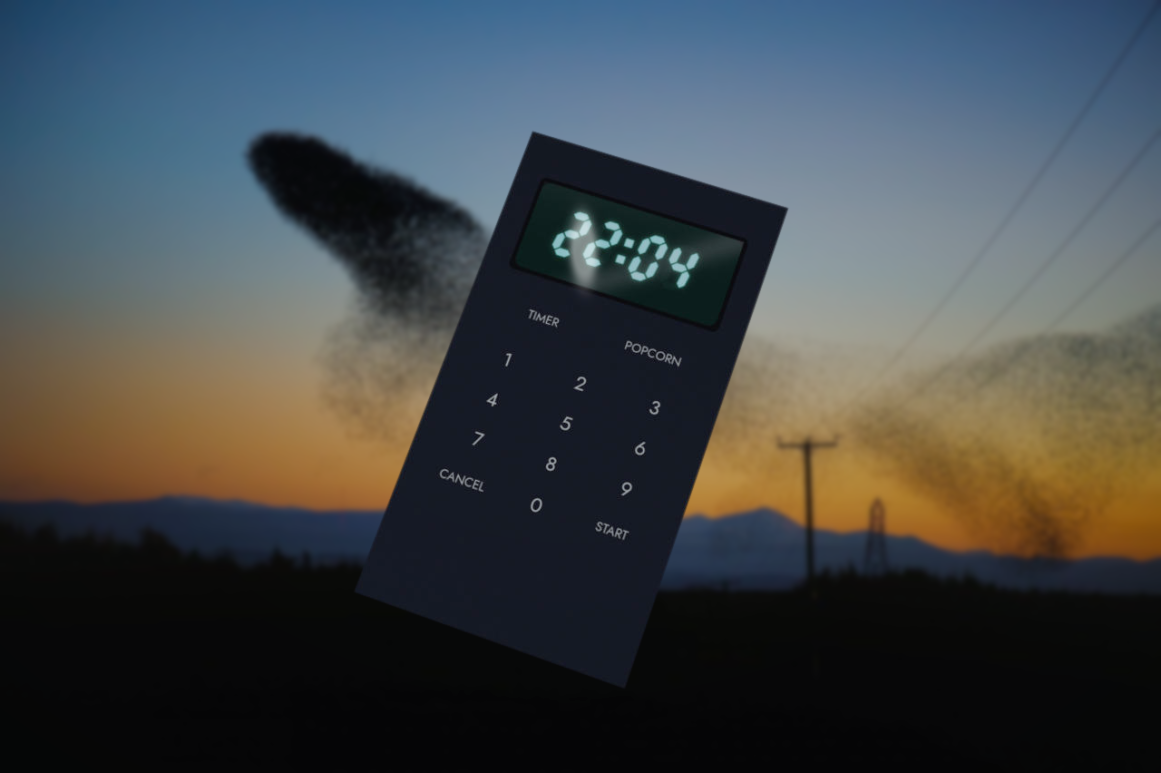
22 h 04 min
